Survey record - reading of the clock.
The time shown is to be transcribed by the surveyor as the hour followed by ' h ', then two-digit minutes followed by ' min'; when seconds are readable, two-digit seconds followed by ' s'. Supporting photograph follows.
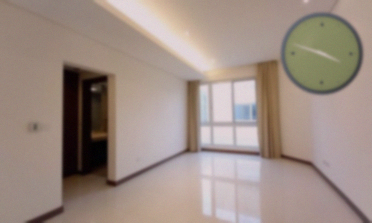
3 h 48 min
